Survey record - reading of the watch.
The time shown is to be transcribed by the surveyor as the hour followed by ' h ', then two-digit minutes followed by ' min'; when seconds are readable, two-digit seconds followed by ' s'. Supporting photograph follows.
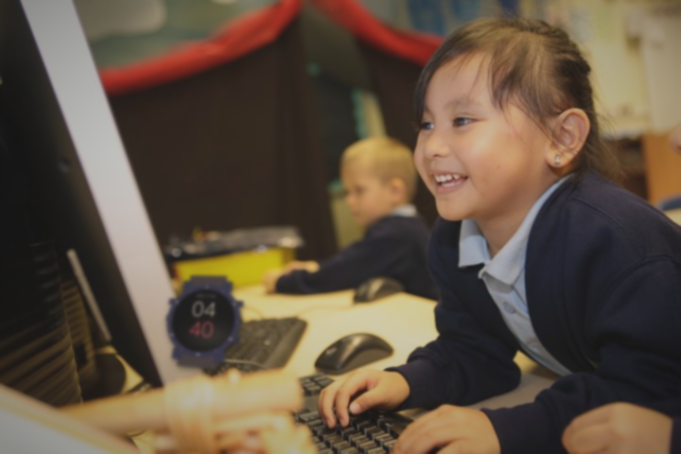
4 h 40 min
